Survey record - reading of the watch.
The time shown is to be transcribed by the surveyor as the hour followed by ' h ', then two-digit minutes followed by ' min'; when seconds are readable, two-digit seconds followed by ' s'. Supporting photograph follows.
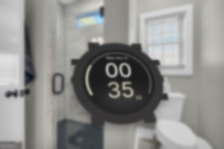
0 h 35 min
